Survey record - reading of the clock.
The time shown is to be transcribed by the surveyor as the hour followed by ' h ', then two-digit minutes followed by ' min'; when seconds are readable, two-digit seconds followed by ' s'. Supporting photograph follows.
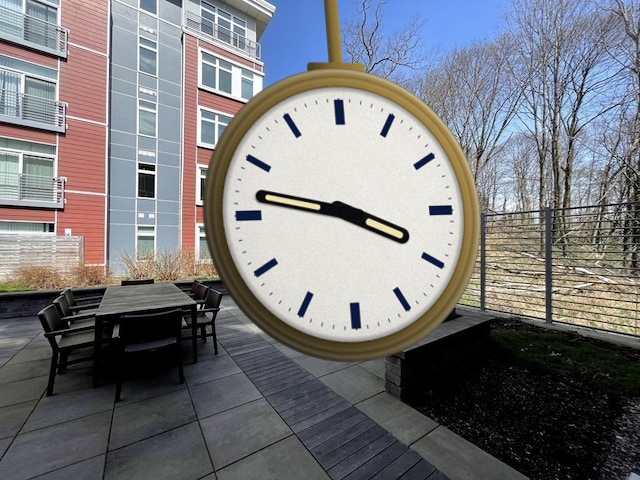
3 h 47 min
